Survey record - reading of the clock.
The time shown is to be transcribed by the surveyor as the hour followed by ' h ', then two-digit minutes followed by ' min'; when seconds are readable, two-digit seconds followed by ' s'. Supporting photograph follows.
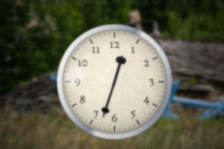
12 h 33 min
